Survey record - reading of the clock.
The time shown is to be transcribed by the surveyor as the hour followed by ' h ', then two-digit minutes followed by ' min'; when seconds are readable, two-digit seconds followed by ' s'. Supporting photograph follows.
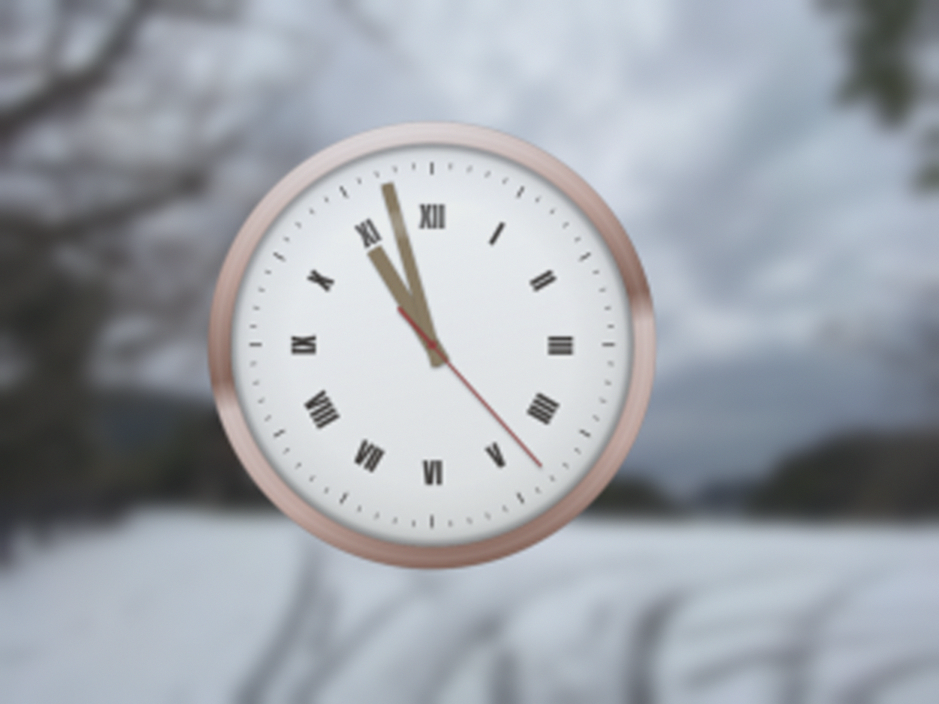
10 h 57 min 23 s
